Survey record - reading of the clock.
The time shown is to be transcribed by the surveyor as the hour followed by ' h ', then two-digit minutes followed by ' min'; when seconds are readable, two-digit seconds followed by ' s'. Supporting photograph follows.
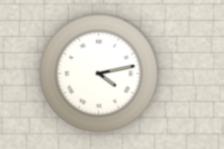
4 h 13 min
